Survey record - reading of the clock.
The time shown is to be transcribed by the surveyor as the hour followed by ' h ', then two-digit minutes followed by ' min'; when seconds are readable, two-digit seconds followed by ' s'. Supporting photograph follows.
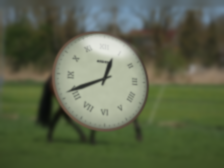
12 h 41 min
